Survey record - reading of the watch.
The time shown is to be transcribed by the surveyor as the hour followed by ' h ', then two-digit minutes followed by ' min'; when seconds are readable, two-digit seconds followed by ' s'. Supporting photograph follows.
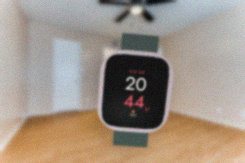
20 h 44 min
